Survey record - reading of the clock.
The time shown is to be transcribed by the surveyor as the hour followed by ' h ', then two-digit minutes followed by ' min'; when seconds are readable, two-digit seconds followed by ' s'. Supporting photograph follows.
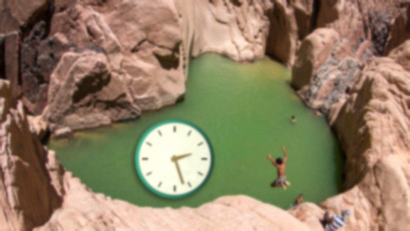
2 h 27 min
